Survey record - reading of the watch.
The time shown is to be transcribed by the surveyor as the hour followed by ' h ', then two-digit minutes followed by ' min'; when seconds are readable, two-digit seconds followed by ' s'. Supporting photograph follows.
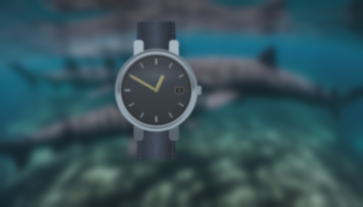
12 h 50 min
